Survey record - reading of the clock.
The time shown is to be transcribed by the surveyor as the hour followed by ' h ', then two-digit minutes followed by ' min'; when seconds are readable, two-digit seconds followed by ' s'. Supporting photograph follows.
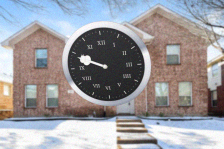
9 h 49 min
